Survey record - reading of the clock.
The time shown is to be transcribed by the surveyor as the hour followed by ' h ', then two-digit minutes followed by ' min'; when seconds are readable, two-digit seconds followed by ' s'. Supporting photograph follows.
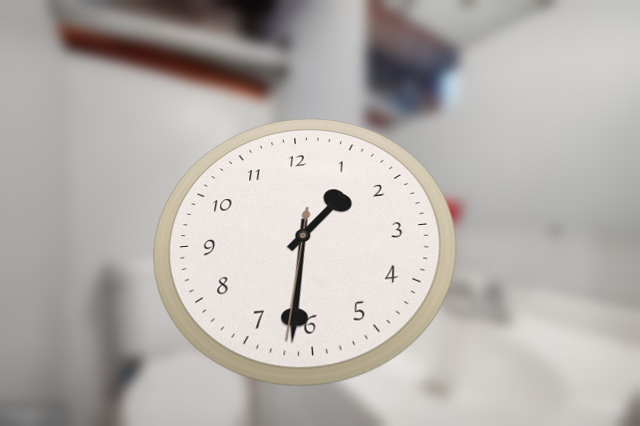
1 h 31 min 32 s
